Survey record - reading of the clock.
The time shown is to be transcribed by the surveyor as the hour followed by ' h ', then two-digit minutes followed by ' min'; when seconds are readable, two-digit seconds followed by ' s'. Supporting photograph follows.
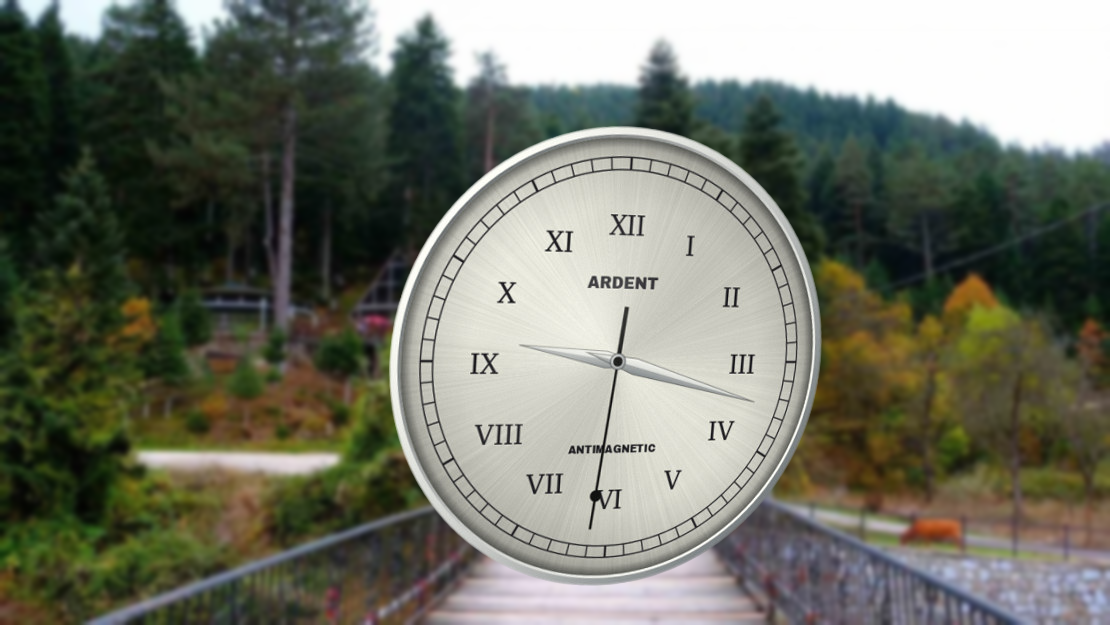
9 h 17 min 31 s
